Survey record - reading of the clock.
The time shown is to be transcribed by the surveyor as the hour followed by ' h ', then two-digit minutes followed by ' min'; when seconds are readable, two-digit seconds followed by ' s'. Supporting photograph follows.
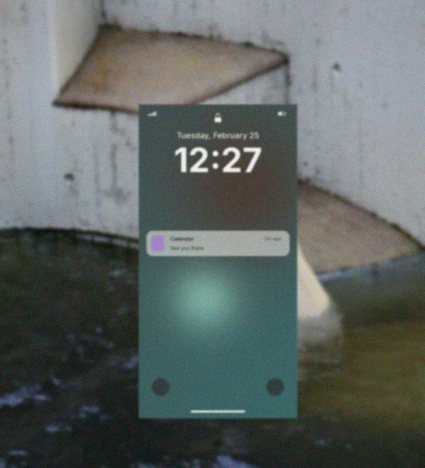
12 h 27 min
